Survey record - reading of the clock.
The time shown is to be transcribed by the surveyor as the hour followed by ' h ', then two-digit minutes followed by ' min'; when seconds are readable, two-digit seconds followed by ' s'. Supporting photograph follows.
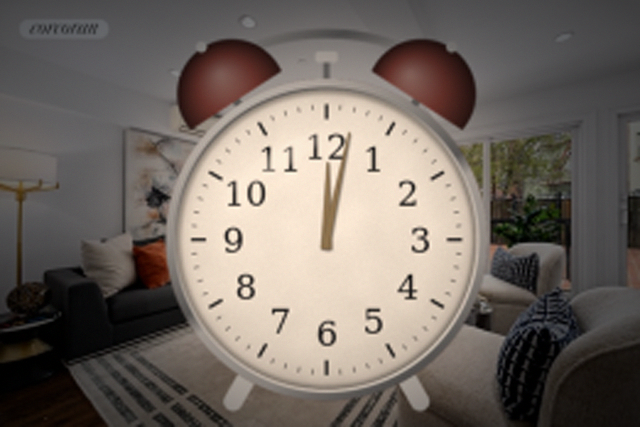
12 h 02 min
